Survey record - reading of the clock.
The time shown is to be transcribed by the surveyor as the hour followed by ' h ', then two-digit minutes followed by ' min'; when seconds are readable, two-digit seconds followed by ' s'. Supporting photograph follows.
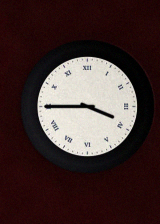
3 h 45 min
